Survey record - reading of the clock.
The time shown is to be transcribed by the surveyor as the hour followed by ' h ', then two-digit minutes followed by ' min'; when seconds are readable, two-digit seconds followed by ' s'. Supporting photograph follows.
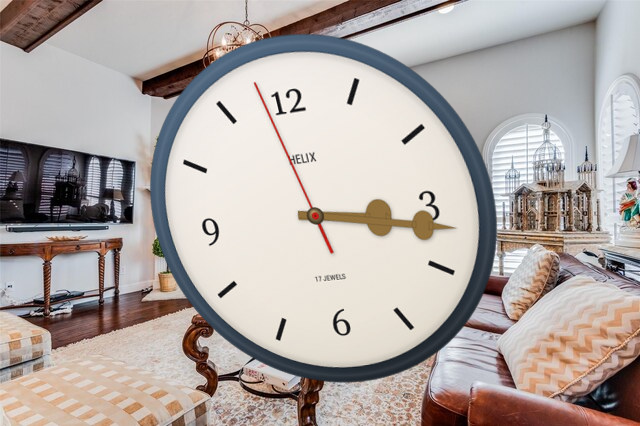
3 h 16 min 58 s
